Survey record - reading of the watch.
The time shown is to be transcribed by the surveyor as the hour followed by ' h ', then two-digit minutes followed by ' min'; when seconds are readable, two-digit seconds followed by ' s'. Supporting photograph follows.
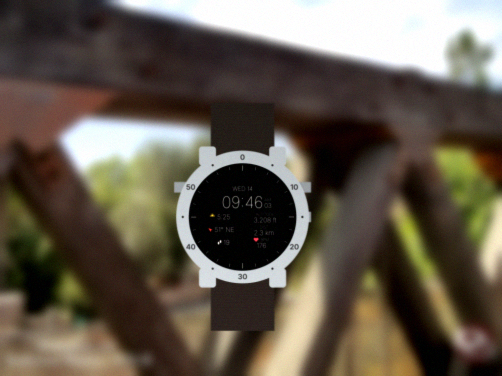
9 h 46 min
